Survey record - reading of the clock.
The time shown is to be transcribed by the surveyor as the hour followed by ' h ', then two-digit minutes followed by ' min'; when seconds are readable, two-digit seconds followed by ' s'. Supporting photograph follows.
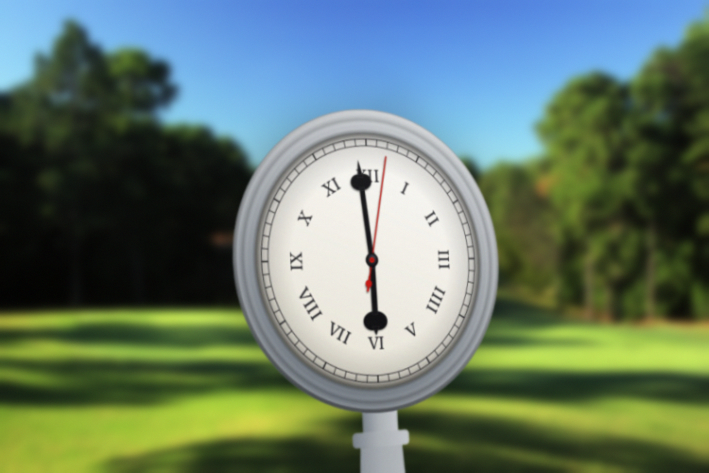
5 h 59 min 02 s
